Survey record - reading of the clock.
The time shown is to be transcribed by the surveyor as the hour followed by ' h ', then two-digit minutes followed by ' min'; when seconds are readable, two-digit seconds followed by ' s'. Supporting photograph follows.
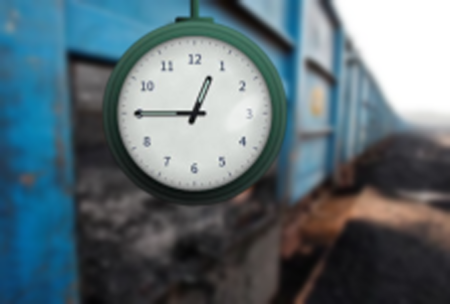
12 h 45 min
